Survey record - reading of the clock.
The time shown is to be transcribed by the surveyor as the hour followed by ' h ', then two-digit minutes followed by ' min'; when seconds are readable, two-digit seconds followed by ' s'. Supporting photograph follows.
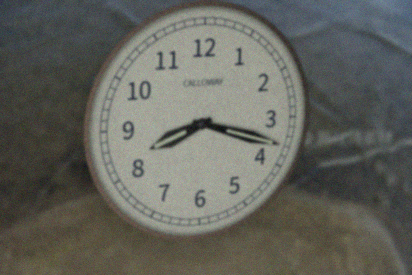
8 h 18 min
